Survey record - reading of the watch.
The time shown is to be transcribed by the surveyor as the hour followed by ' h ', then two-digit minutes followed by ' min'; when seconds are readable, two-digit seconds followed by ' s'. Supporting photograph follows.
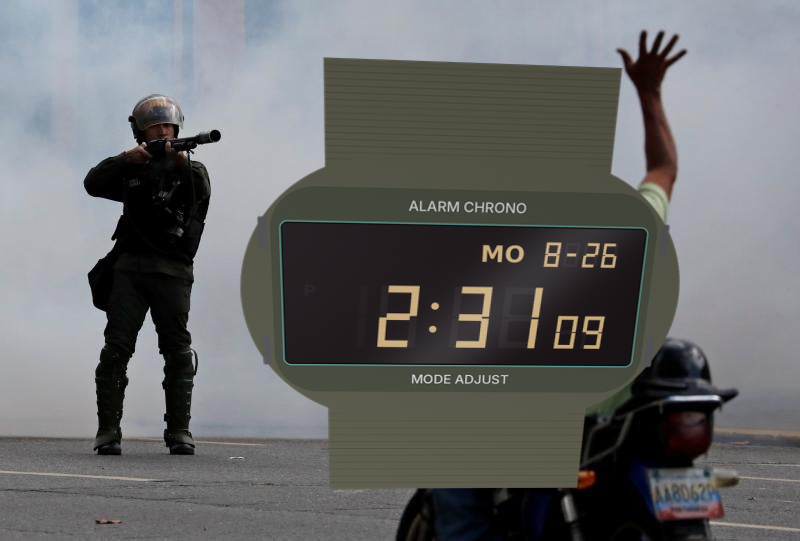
2 h 31 min 09 s
